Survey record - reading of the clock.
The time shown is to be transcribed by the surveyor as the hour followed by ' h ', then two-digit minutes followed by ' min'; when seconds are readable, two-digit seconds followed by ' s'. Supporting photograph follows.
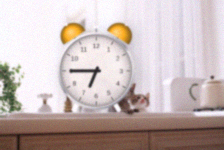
6 h 45 min
